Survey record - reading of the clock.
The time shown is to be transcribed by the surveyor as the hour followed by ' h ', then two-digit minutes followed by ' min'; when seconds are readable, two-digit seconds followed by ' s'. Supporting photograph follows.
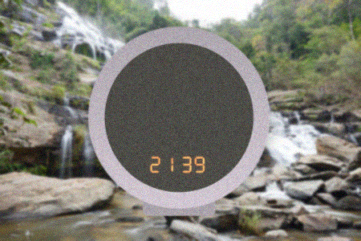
21 h 39 min
